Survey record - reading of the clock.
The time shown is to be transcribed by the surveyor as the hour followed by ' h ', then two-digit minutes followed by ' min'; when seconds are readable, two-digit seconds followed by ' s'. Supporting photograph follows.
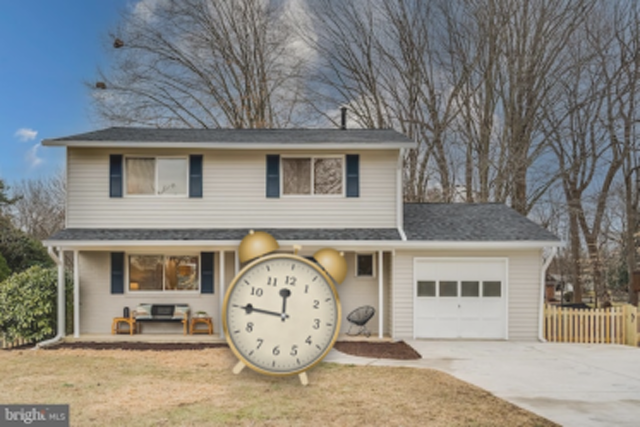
11 h 45 min
